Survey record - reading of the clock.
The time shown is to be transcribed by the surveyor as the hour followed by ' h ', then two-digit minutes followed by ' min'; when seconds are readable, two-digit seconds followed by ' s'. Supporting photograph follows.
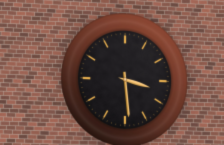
3 h 29 min
